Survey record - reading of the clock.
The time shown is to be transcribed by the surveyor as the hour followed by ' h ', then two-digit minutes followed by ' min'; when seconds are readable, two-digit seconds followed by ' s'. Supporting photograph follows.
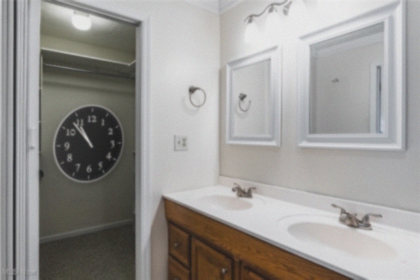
10 h 53 min
